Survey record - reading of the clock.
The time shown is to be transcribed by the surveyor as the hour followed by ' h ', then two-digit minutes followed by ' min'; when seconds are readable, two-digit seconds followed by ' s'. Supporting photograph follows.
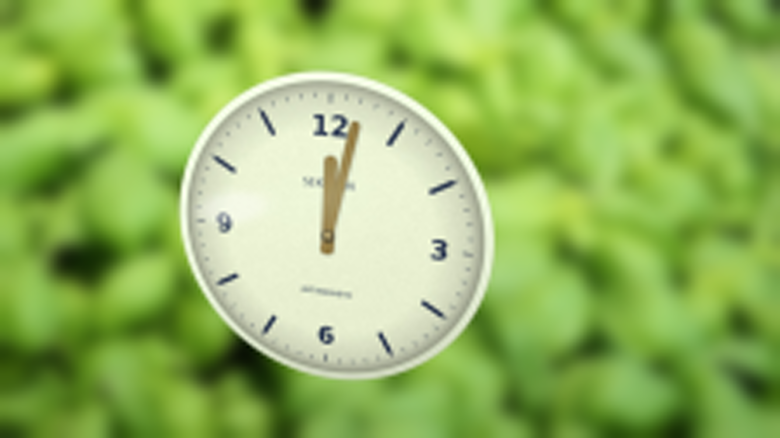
12 h 02 min
